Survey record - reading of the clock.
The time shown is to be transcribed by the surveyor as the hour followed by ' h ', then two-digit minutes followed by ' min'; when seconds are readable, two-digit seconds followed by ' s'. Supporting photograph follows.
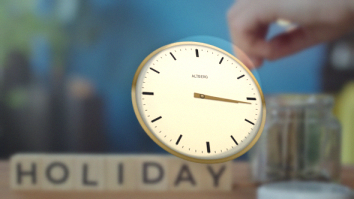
3 h 16 min
